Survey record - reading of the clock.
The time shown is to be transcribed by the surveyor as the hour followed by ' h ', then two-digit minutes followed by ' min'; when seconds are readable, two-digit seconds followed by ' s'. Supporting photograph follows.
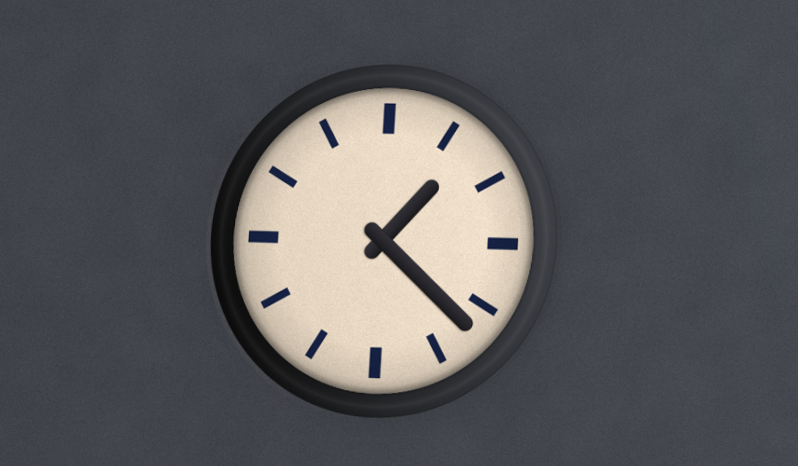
1 h 22 min
